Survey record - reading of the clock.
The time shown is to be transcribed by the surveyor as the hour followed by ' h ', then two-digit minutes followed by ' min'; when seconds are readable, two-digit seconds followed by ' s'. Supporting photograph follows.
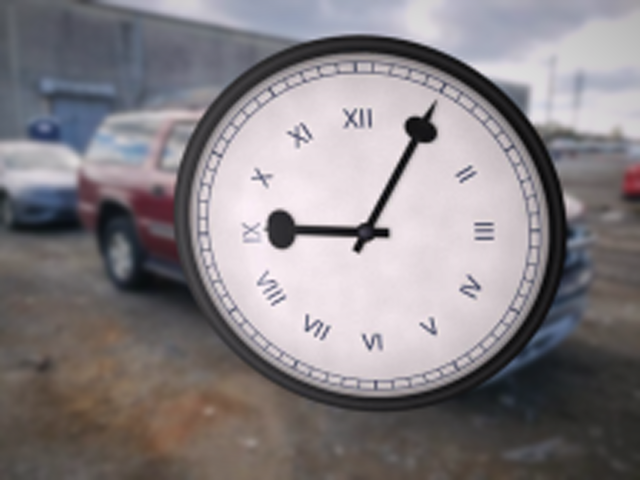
9 h 05 min
